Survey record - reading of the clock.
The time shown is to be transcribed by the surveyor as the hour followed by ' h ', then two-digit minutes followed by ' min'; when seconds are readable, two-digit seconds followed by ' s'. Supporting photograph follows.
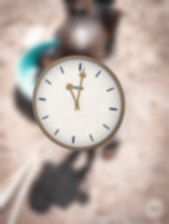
11 h 01 min
